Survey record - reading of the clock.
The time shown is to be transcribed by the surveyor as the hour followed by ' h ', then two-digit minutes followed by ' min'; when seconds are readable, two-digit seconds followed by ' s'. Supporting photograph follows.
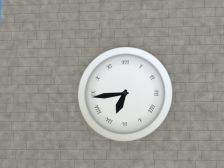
6 h 44 min
